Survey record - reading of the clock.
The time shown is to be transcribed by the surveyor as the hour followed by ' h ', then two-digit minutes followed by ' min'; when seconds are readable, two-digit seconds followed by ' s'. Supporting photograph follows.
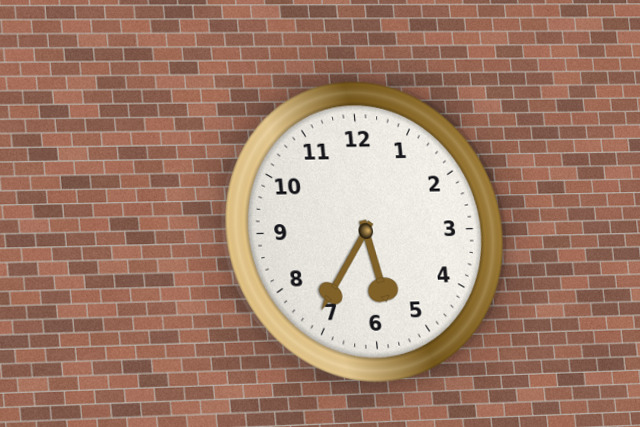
5 h 36 min
